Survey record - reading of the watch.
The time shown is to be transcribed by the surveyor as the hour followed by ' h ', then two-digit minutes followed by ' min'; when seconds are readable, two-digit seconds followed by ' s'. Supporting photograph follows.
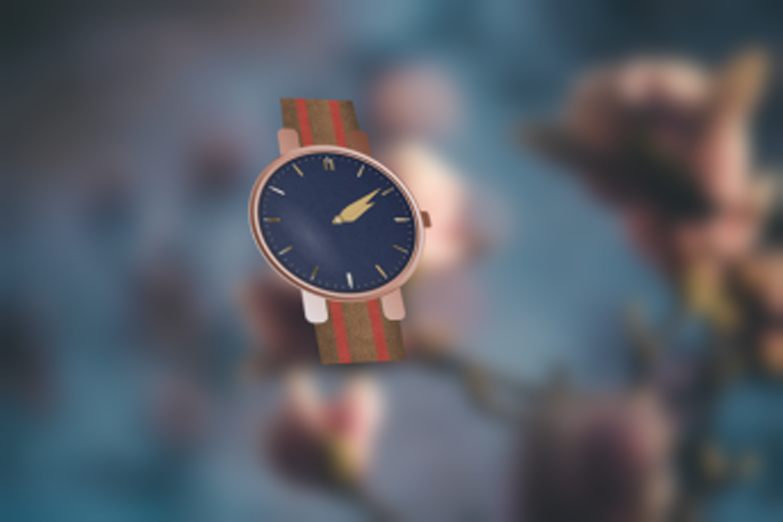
2 h 09 min
